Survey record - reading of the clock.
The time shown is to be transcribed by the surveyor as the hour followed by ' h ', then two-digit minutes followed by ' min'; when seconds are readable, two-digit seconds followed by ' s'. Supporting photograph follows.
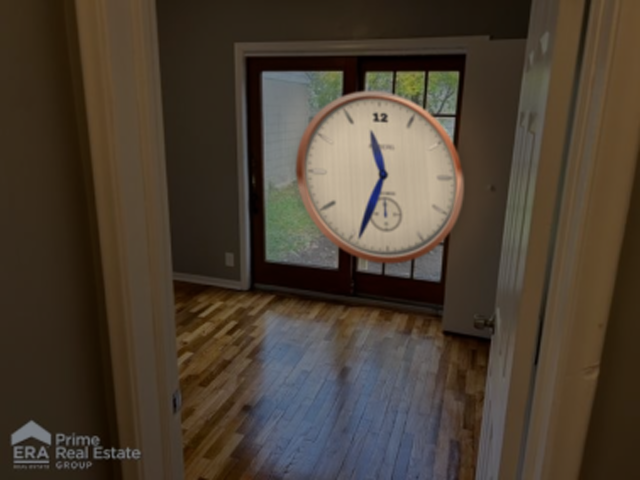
11 h 34 min
